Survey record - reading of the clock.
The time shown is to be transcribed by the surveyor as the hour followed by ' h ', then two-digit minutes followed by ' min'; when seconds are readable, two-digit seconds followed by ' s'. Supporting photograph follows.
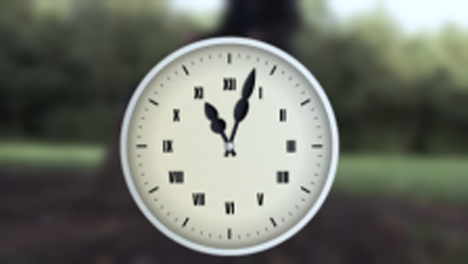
11 h 03 min
